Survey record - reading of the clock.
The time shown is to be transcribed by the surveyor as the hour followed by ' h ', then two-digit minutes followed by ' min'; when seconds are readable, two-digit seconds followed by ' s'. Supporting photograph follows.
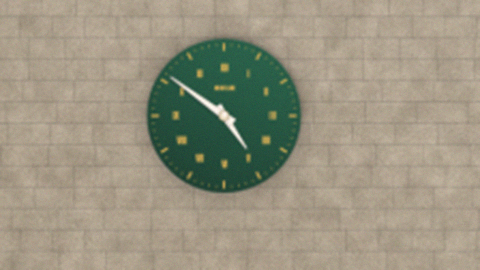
4 h 51 min
